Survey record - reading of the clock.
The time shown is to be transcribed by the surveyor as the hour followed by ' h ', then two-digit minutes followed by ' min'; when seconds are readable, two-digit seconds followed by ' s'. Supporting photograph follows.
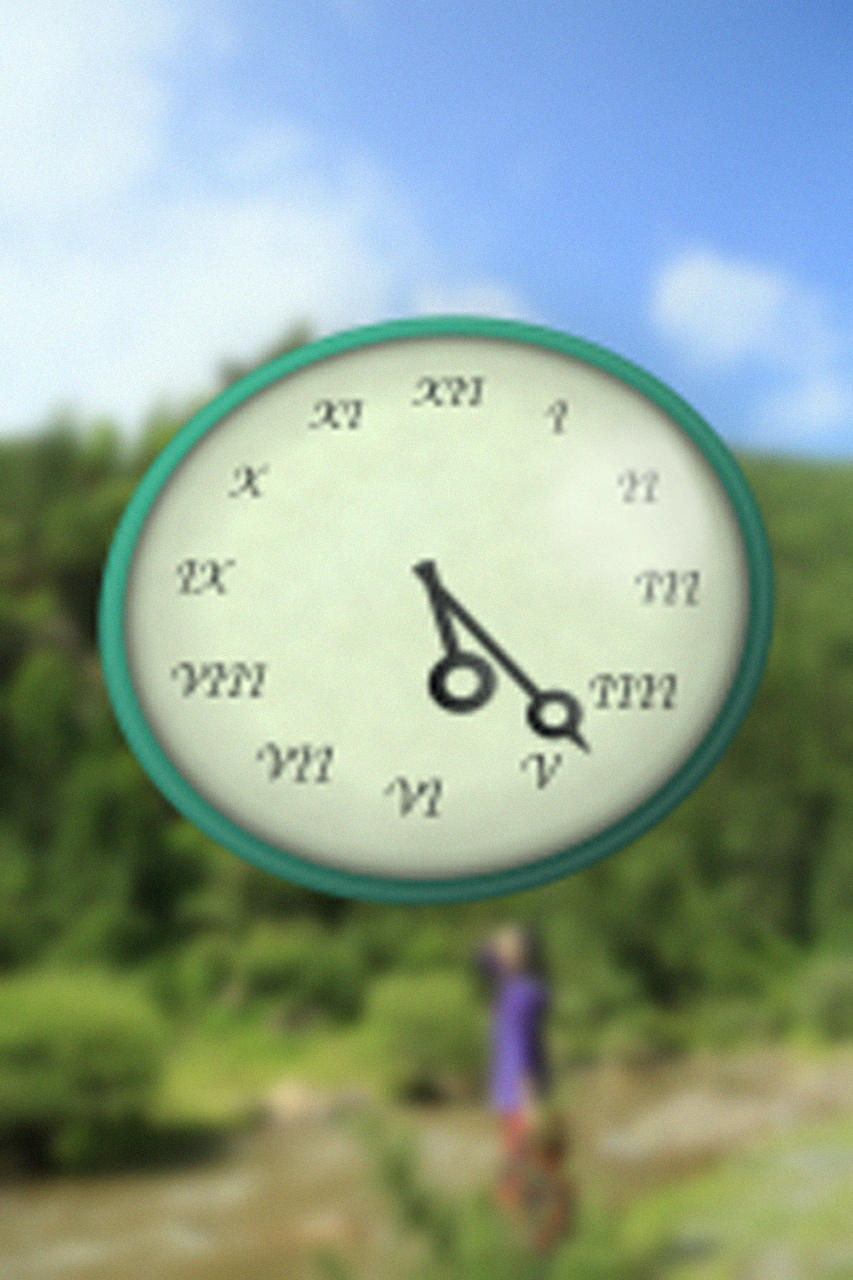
5 h 23 min
